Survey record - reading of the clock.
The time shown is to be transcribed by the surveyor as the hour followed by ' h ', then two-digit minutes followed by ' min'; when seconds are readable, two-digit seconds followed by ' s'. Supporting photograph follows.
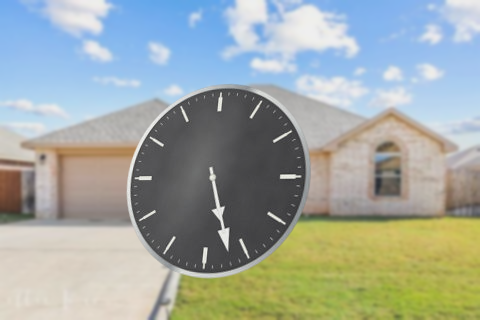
5 h 27 min
